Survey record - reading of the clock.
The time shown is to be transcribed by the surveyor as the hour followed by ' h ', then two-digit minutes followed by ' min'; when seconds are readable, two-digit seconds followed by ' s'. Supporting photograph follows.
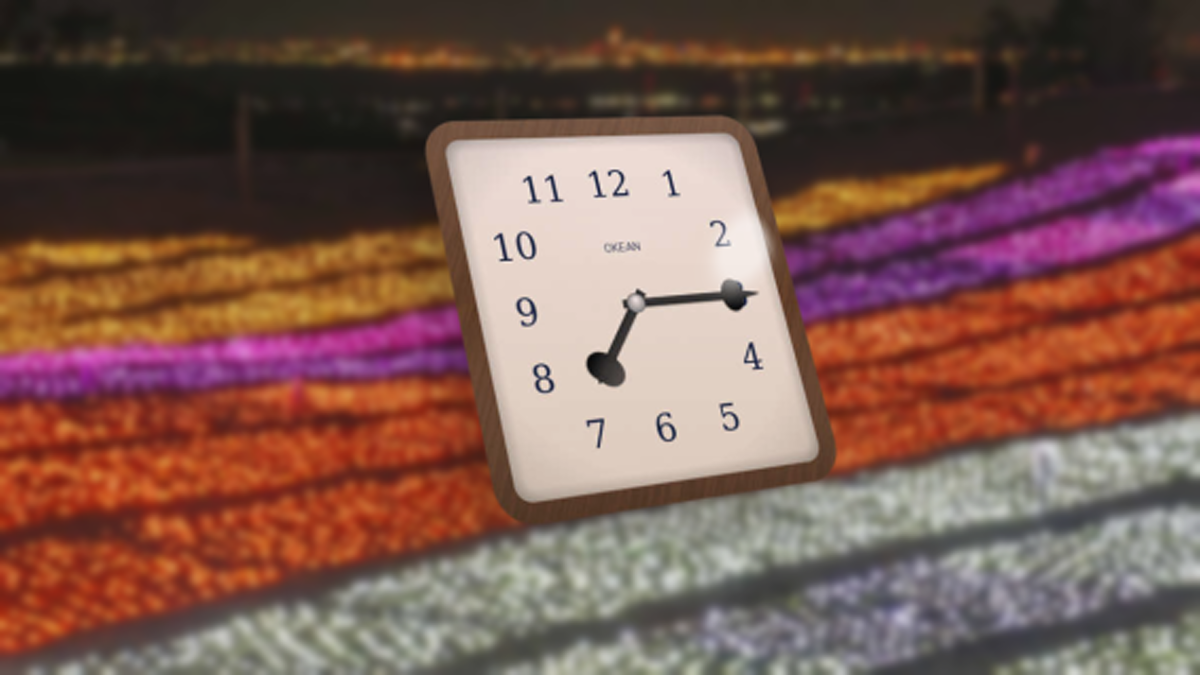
7 h 15 min
